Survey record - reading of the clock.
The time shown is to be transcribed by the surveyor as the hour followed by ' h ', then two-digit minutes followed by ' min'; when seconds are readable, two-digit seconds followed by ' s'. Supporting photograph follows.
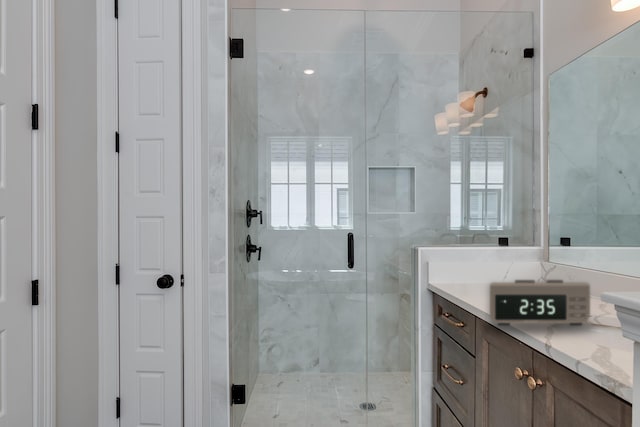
2 h 35 min
